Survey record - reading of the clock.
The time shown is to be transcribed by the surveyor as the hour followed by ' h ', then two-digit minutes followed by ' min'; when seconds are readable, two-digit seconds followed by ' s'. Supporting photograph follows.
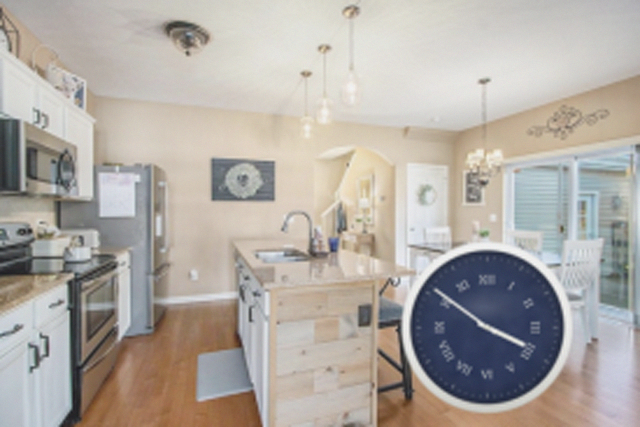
3 h 51 min
